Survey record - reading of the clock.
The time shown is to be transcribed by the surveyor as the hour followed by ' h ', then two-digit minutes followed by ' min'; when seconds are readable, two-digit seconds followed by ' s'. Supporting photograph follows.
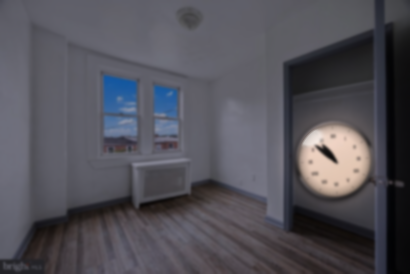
10 h 52 min
